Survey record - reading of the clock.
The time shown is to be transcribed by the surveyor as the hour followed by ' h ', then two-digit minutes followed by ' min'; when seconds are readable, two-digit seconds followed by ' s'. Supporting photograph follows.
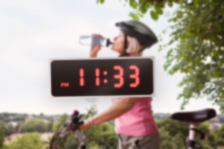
11 h 33 min
